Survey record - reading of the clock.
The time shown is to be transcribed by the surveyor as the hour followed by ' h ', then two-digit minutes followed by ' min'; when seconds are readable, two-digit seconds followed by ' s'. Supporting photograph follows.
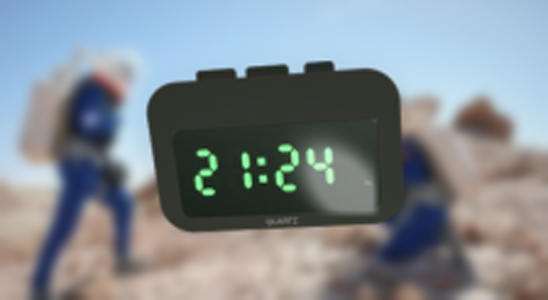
21 h 24 min
